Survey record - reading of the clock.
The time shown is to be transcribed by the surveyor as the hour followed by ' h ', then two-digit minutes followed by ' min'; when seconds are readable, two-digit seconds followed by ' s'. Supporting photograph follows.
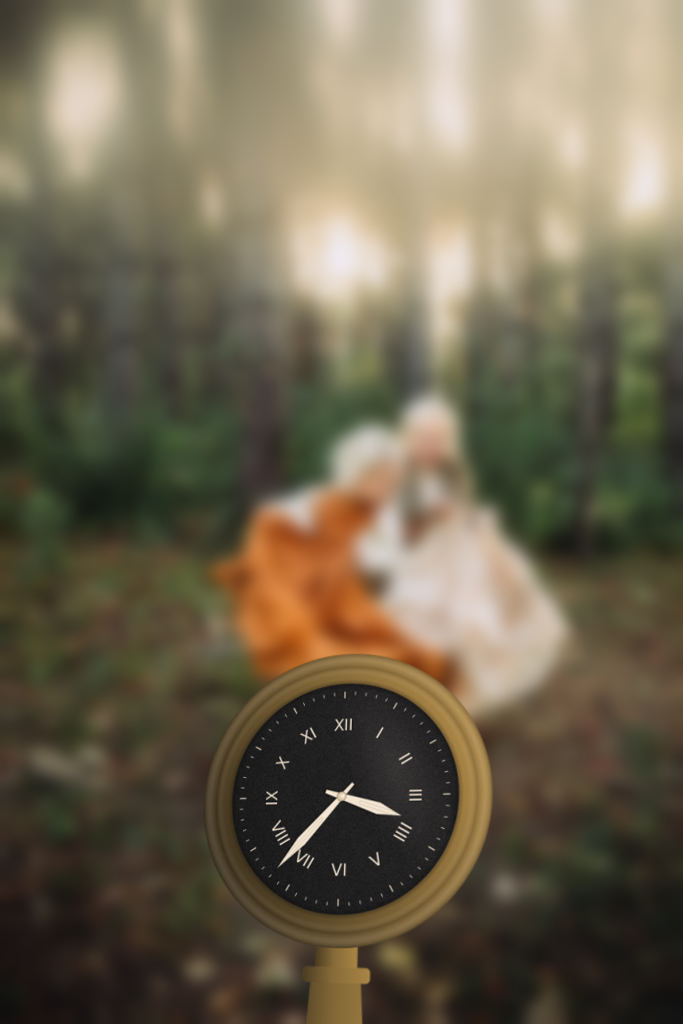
3 h 37 min
